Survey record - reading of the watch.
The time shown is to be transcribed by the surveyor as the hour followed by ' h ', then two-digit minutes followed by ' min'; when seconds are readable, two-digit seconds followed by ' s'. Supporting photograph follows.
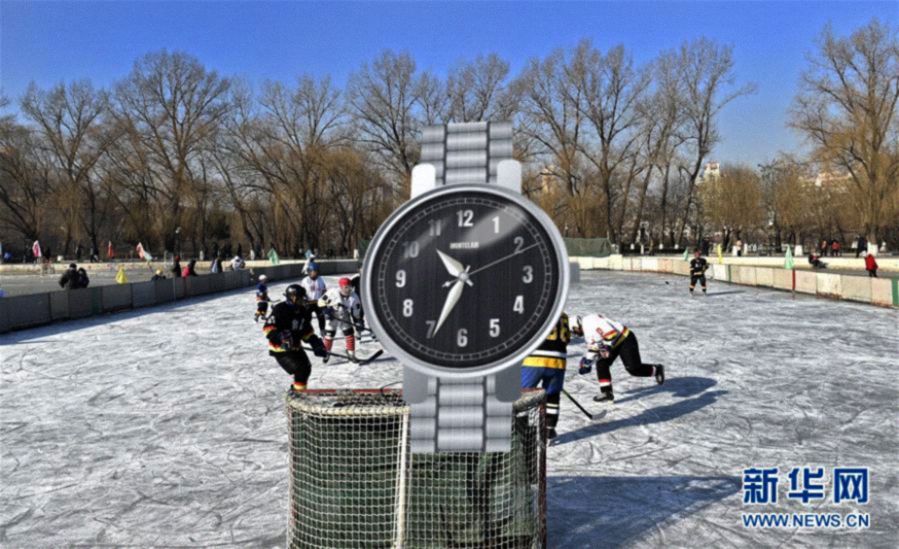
10 h 34 min 11 s
